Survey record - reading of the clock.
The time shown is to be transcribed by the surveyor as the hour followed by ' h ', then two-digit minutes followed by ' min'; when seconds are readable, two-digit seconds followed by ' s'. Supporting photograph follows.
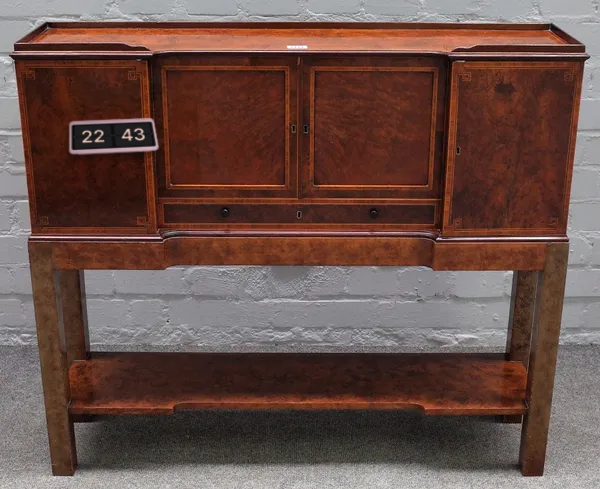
22 h 43 min
